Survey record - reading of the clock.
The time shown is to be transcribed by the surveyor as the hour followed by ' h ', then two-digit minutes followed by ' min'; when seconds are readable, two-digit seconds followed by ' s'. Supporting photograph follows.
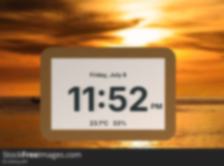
11 h 52 min
